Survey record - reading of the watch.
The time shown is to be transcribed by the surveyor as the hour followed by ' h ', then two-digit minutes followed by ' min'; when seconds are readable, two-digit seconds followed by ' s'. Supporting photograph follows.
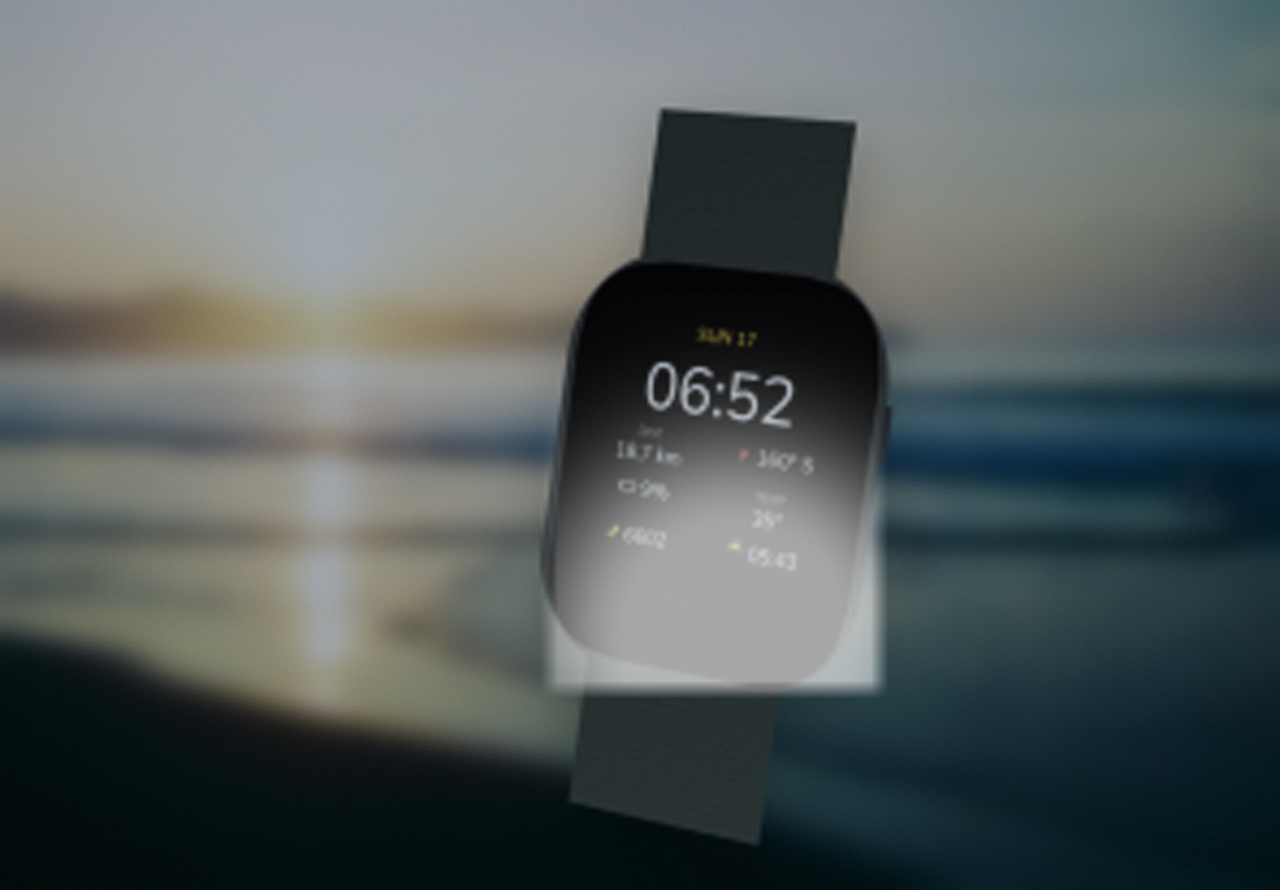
6 h 52 min
